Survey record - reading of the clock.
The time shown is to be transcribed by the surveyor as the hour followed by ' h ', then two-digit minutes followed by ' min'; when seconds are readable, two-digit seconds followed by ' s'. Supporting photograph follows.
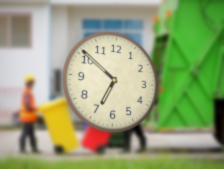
6 h 51 min
